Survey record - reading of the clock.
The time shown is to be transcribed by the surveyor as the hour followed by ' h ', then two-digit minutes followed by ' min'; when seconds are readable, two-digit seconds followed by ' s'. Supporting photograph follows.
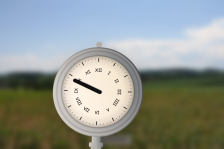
9 h 49 min
